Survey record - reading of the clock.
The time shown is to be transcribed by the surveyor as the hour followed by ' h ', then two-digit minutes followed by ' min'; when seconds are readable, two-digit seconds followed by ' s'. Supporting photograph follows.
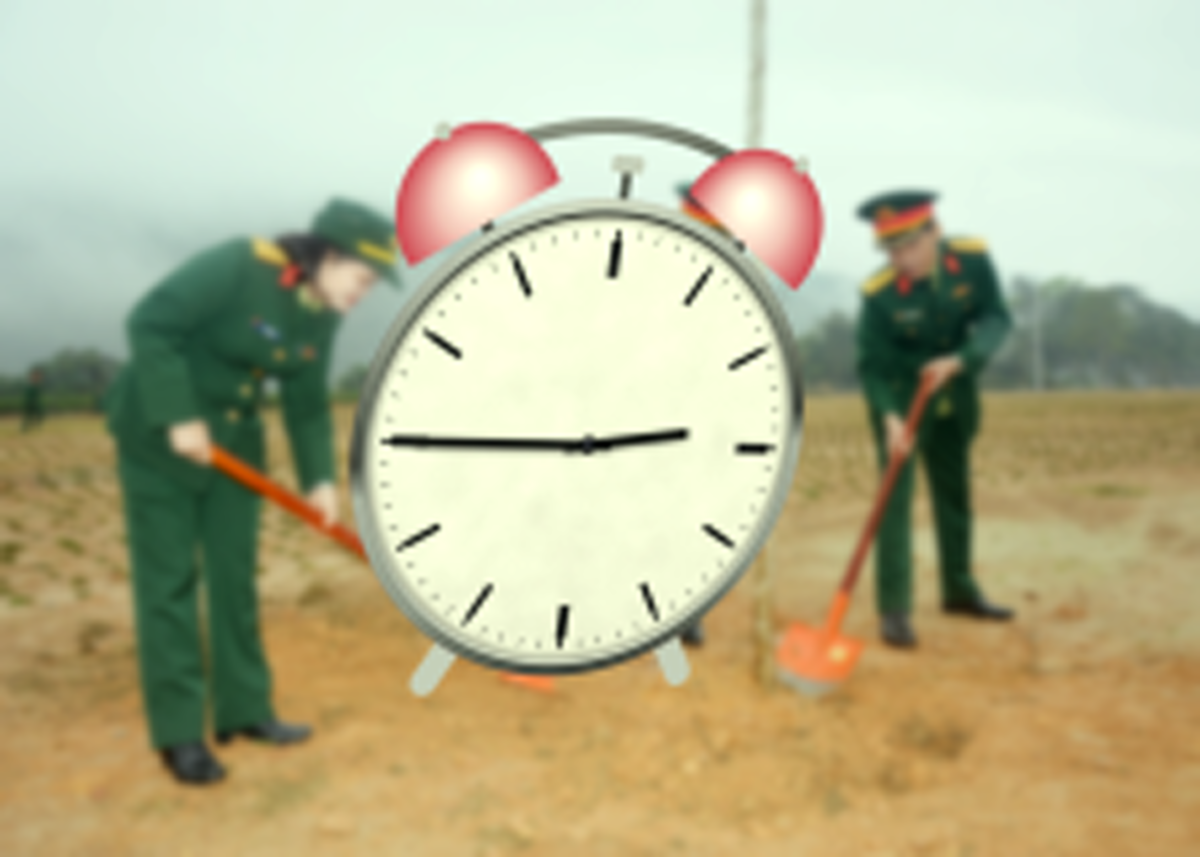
2 h 45 min
